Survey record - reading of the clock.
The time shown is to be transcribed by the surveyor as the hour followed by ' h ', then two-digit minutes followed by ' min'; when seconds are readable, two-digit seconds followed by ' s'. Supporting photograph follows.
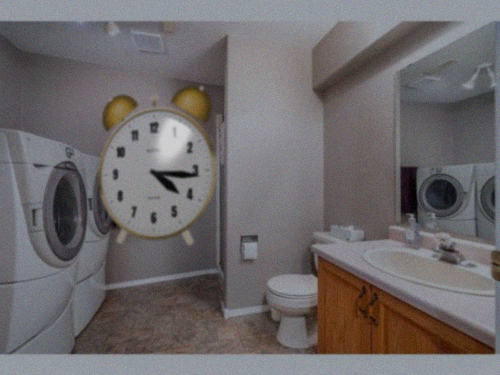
4 h 16 min
